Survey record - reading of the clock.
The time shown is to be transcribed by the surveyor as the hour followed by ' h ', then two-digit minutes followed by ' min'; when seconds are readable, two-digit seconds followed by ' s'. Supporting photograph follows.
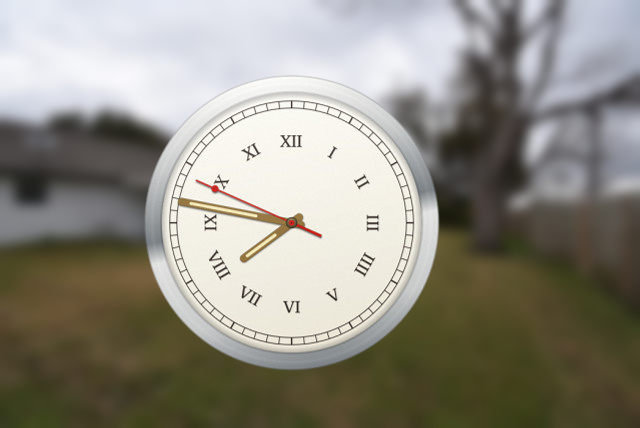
7 h 46 min 49 s
